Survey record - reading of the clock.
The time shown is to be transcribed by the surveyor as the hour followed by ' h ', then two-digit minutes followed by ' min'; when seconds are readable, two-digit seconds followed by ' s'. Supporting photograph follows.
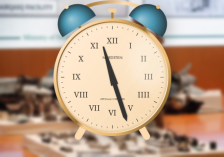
11 h 27 min
